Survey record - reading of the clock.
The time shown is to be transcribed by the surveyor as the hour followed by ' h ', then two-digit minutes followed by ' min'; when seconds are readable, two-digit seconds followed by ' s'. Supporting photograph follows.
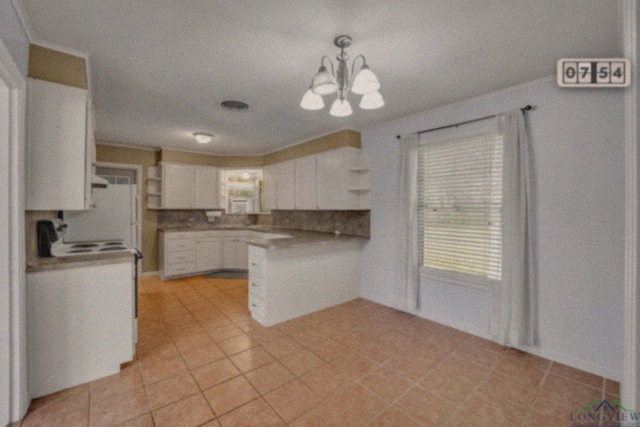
7 h 54 min
